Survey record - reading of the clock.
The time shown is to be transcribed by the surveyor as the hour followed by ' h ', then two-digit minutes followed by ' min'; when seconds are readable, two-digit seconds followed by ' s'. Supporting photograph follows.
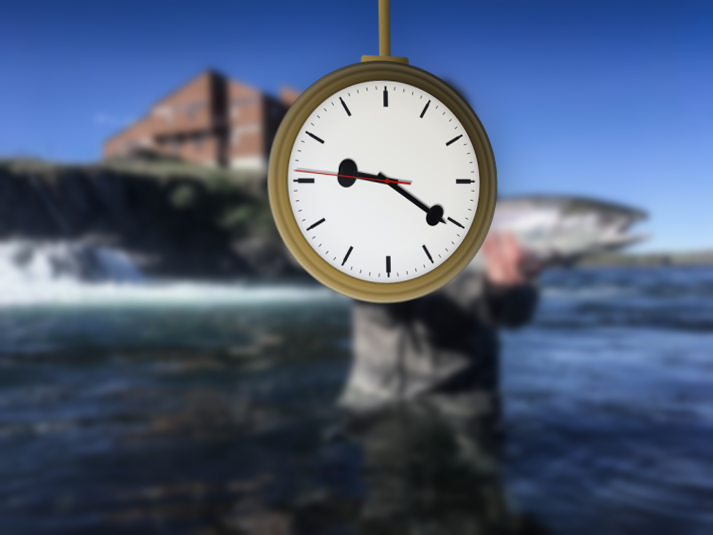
9 h 20 min 46 s
